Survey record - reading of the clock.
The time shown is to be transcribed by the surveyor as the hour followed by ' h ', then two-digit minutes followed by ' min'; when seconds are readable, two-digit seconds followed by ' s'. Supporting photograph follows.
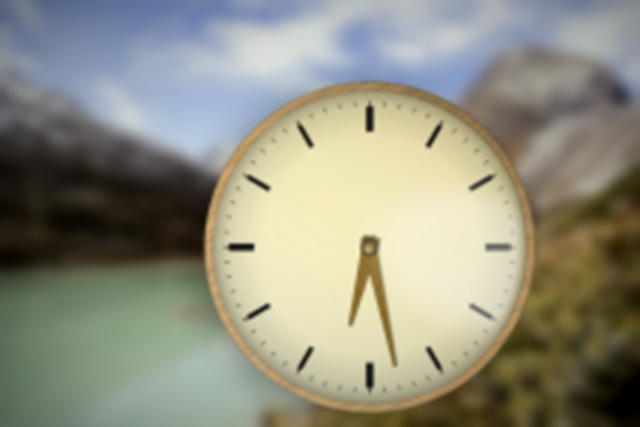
6 h 28 min
